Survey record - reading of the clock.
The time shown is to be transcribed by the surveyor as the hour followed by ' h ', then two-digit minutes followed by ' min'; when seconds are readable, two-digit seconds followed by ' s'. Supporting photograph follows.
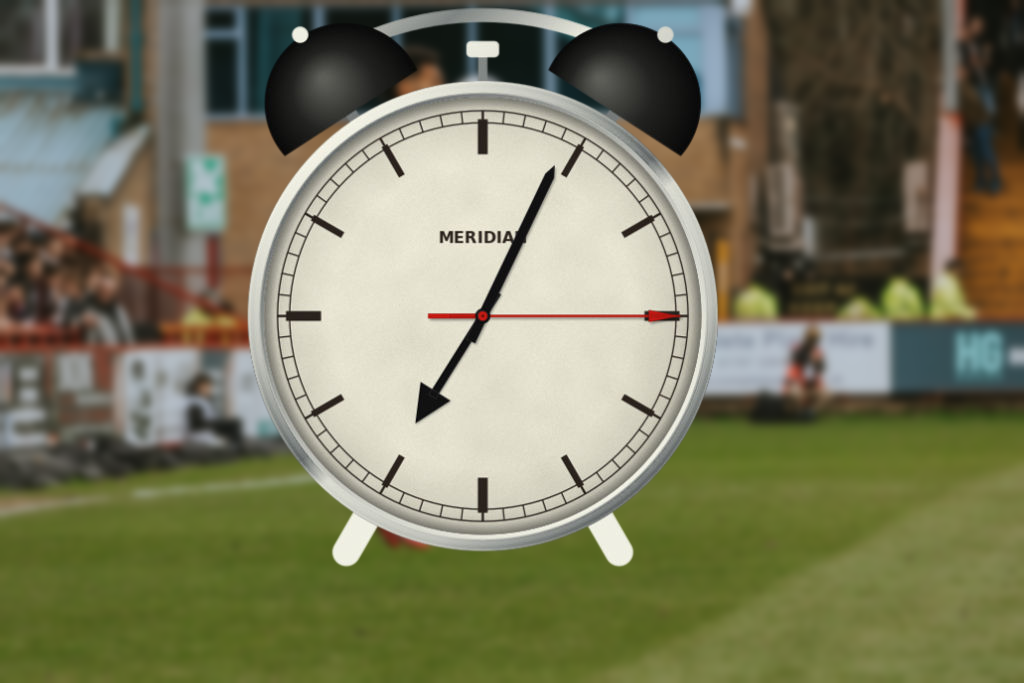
7 h 04 min 15 s
